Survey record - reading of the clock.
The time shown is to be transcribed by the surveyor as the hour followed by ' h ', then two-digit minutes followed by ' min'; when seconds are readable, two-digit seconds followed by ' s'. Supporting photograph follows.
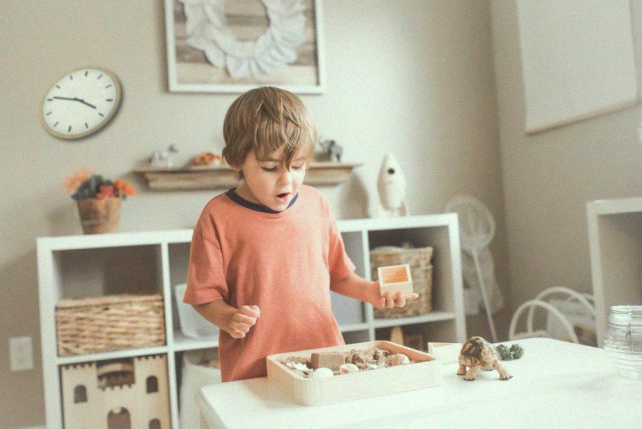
3 h 46 min
